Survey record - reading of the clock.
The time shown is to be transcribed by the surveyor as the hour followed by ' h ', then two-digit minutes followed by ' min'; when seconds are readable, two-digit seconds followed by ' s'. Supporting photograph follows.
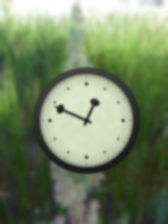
12 h 49 min
